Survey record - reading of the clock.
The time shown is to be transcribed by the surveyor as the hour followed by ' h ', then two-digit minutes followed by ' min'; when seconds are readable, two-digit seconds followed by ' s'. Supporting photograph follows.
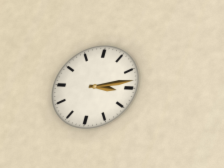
3 h 13 min
